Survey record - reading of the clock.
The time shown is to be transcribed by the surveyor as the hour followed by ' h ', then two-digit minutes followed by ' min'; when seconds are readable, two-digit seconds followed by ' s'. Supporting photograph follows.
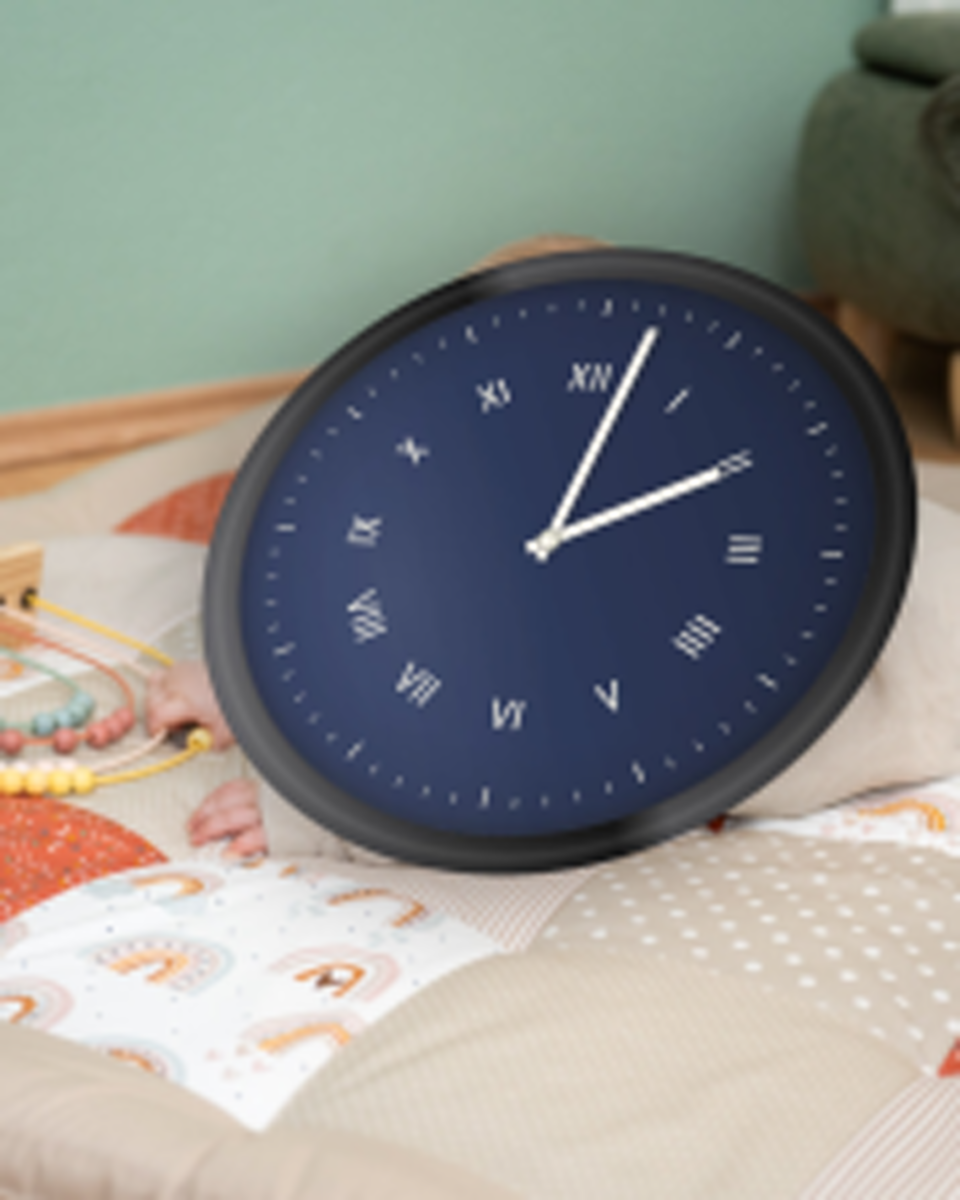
2 h 02 min
